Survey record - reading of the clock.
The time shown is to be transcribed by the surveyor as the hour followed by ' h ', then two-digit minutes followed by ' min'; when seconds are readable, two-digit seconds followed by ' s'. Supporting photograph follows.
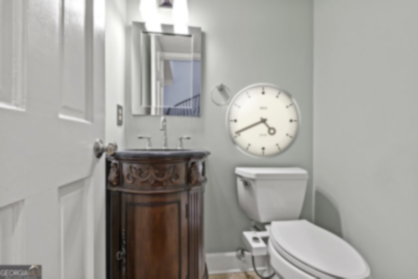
4 h 41 min
